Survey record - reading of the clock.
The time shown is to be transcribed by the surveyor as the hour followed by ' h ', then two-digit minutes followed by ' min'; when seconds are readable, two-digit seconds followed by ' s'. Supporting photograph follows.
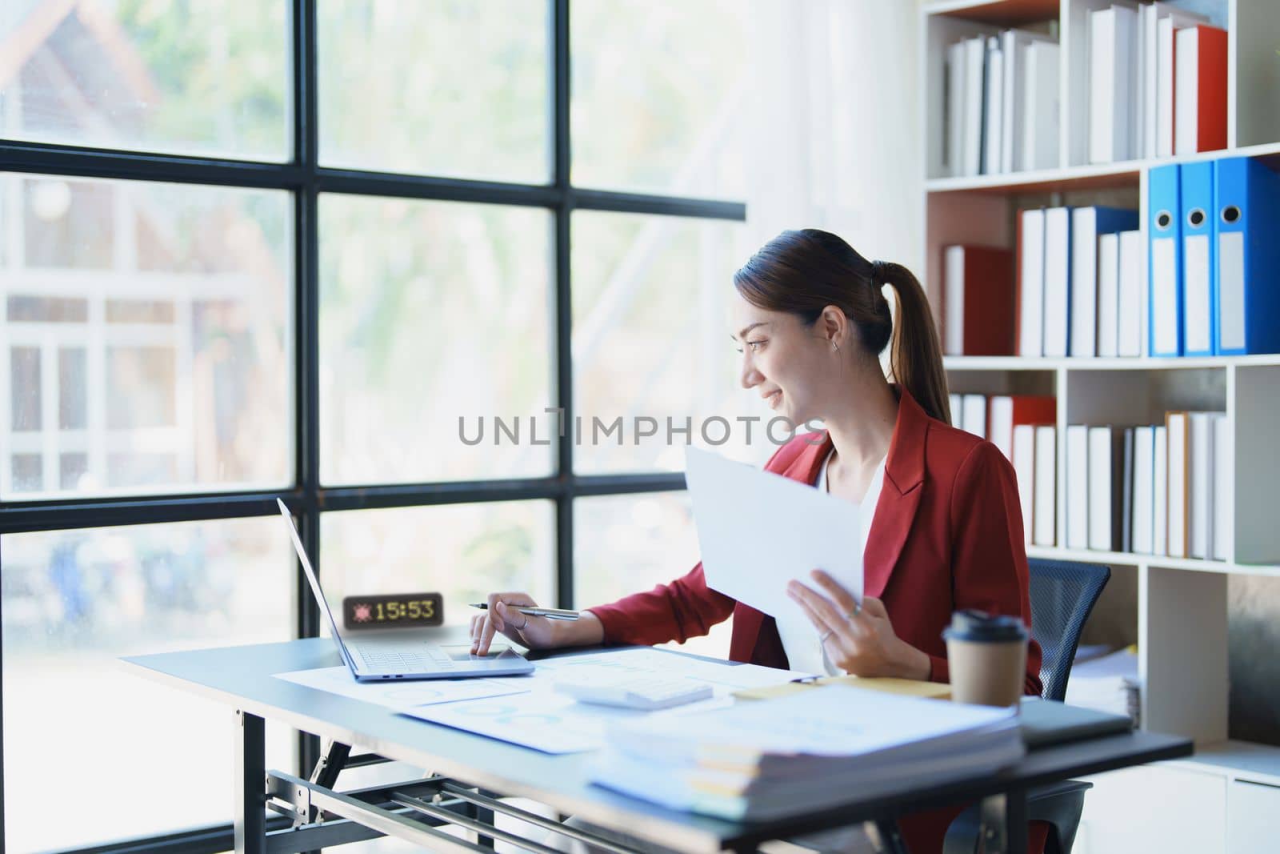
15 h 53 min
